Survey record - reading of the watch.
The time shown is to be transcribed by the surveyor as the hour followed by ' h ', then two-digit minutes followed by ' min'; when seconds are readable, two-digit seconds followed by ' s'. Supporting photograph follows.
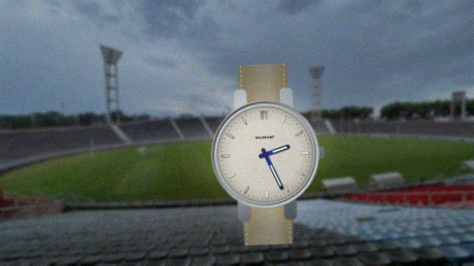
2 h 26 min
